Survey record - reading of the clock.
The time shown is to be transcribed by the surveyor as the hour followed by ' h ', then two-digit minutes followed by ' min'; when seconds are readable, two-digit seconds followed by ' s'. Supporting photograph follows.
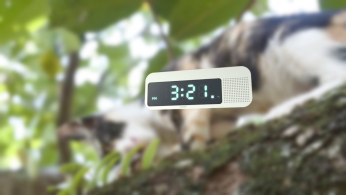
3 h 21 min
